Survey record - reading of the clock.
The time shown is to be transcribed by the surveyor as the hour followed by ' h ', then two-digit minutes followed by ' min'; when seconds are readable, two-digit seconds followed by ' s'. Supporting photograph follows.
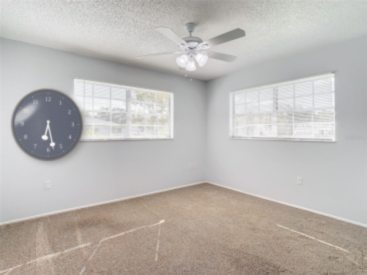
6 h 28 min
